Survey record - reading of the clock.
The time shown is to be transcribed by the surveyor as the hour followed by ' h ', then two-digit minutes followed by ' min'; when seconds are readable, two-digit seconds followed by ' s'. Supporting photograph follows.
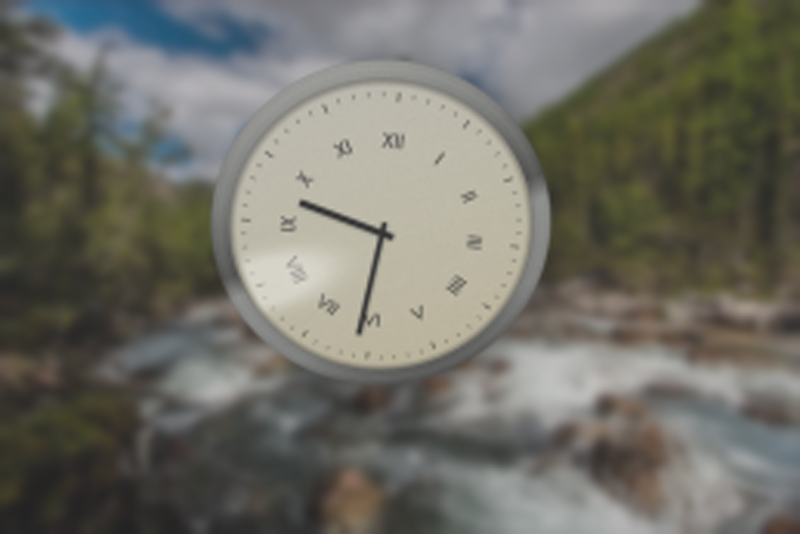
9 h 31 min
